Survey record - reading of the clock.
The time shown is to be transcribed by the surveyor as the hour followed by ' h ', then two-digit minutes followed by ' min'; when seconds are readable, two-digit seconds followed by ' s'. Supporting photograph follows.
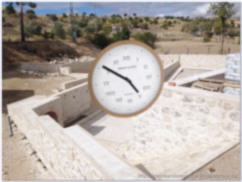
4 h 51 min
